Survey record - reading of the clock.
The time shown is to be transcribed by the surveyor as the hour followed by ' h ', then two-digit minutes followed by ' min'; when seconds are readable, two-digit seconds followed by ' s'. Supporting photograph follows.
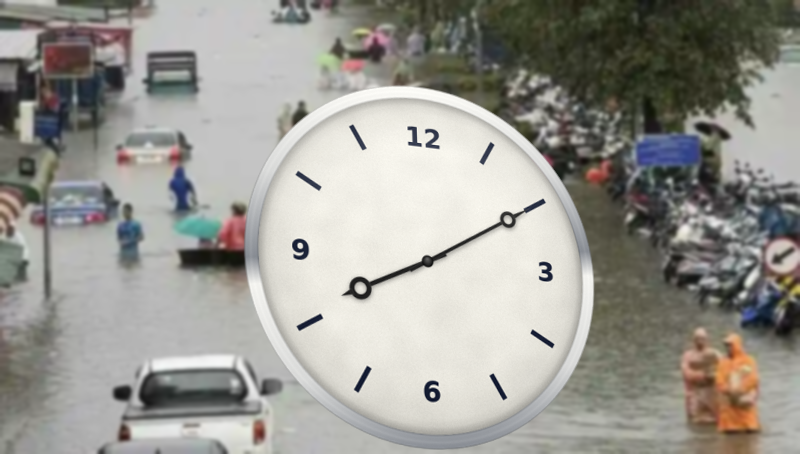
8 h 10 min
